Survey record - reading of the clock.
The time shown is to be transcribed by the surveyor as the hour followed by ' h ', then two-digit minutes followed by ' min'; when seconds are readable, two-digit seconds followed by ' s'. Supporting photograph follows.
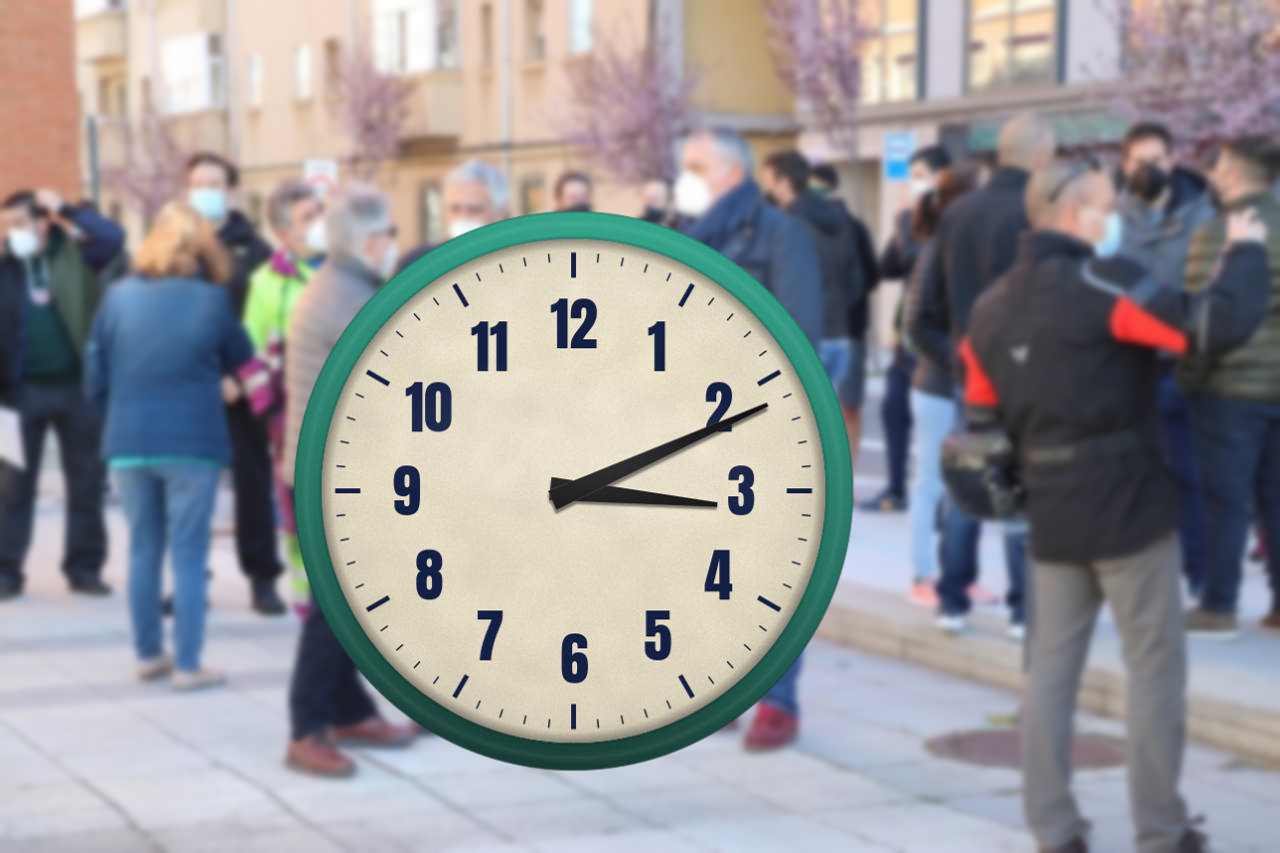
3 h 11 min
